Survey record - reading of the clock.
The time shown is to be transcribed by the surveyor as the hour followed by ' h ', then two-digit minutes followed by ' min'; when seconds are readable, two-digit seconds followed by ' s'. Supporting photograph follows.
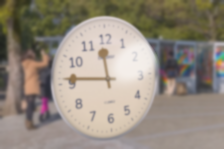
11 h 46 min
